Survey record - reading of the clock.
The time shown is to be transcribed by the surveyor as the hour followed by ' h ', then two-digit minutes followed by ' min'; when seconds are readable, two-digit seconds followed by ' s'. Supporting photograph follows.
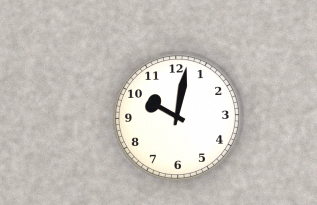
10 h 02 min
